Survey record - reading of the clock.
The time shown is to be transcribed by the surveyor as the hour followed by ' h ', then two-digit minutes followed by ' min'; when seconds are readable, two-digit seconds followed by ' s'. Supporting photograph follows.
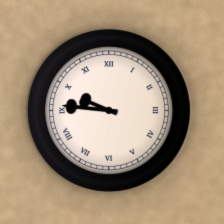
9 h 46 min
